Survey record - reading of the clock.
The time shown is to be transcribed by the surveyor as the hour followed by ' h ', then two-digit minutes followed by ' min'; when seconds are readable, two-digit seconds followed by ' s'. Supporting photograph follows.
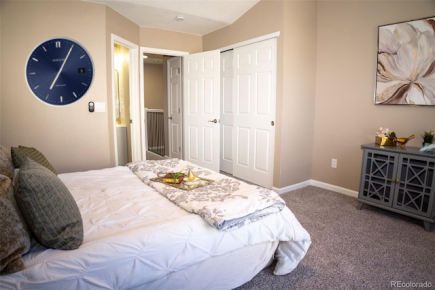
7 h 05 min
